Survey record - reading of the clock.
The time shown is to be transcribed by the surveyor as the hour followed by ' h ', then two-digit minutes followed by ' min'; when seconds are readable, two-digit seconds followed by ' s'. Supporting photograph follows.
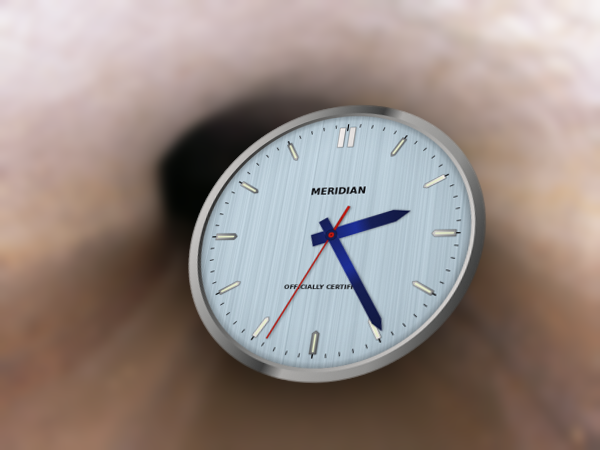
2 h 24 min 34 s
